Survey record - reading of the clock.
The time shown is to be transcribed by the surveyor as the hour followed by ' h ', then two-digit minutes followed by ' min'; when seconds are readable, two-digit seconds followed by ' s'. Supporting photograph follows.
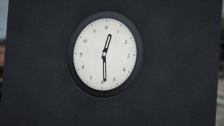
12 h 29 min
